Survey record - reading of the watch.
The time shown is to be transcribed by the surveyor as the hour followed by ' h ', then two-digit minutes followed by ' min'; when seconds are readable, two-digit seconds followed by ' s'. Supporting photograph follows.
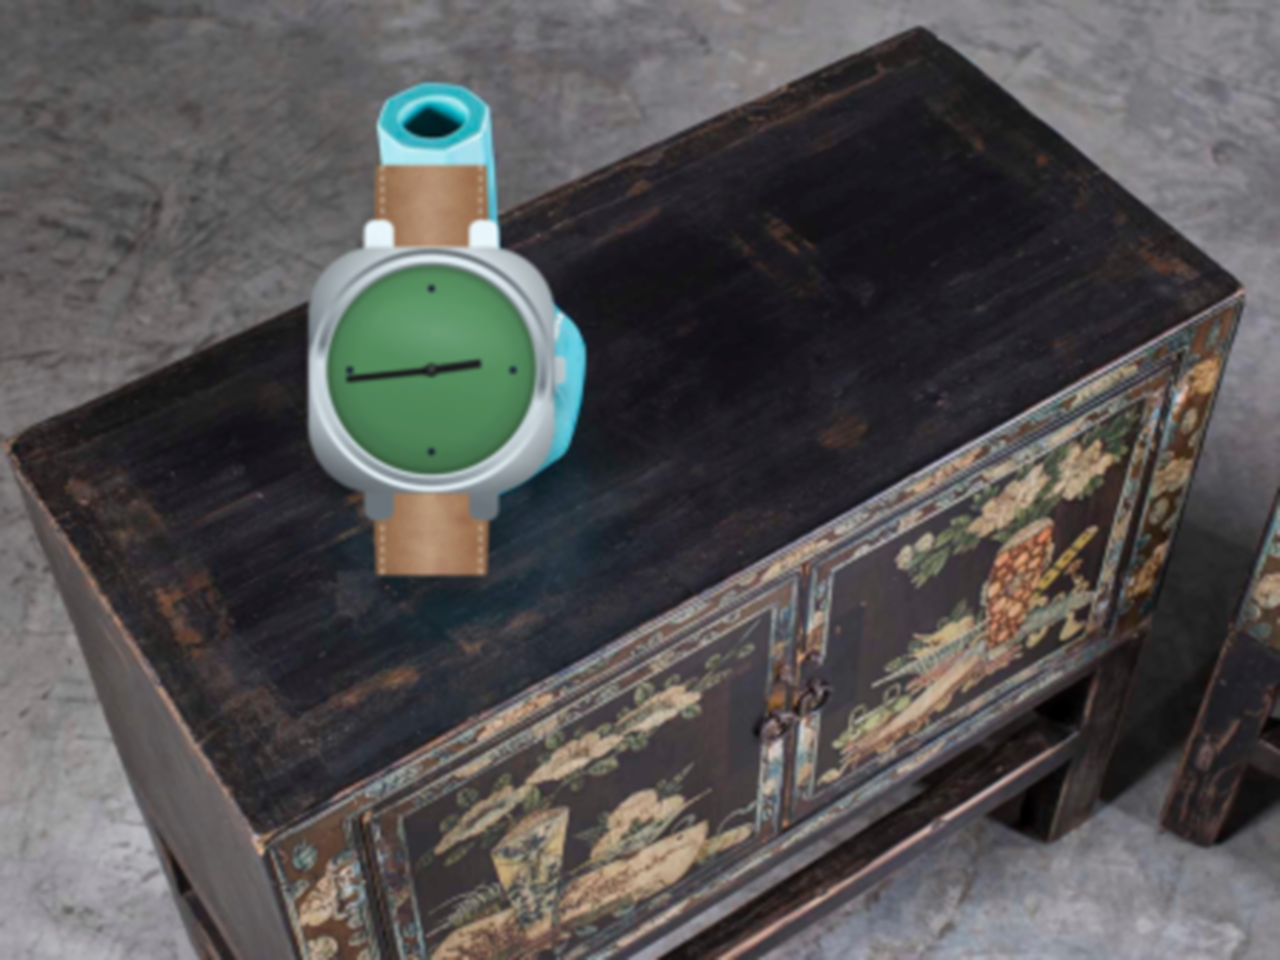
2 h 44 min
